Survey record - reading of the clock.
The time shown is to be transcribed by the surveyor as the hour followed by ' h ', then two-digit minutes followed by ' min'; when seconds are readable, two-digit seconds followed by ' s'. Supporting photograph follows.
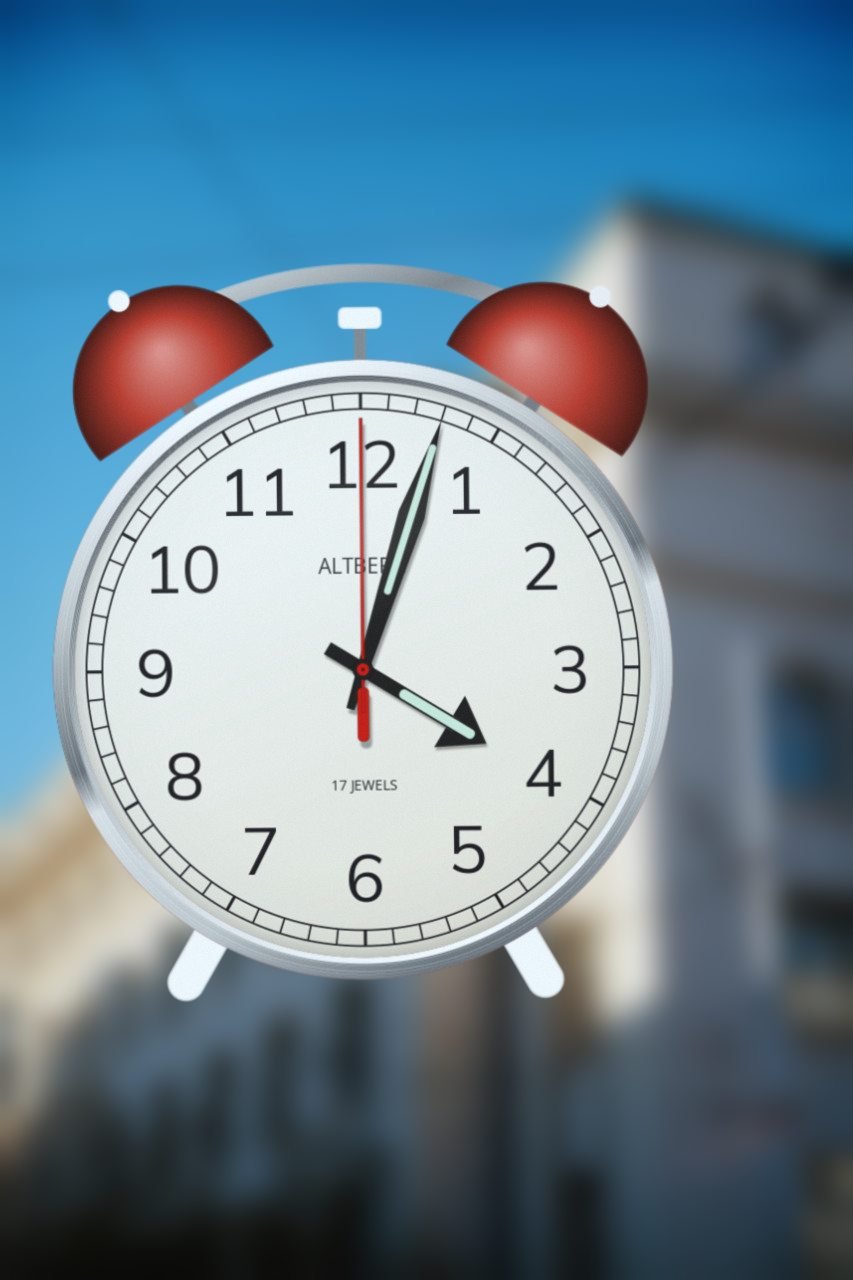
4 h 03 min 00 s
